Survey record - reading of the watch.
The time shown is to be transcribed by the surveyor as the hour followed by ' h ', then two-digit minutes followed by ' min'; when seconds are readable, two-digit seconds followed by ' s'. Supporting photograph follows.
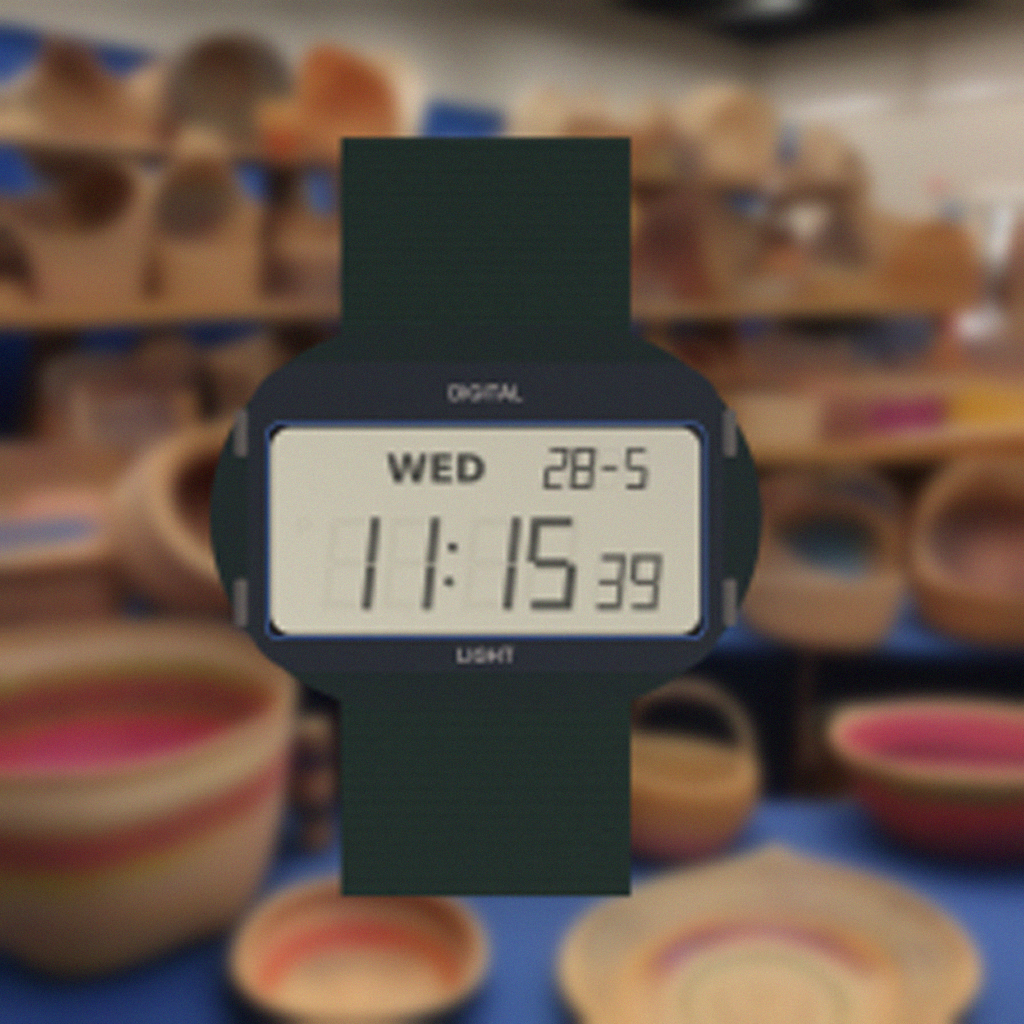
11 h 15 min 39 s
